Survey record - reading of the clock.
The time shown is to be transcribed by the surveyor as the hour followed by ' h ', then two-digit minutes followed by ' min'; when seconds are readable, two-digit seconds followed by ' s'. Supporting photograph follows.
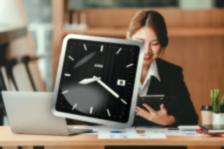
8 h 20 min
